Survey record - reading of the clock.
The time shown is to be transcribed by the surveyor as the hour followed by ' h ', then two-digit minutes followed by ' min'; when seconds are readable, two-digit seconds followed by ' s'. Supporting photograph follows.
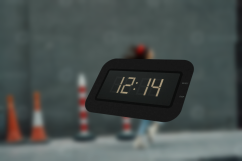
12 h 14 min
